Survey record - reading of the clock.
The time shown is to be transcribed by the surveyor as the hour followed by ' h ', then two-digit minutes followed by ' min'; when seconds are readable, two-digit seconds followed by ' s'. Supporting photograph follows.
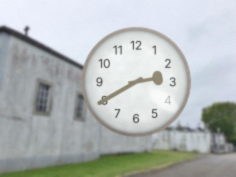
2 h 40 min
